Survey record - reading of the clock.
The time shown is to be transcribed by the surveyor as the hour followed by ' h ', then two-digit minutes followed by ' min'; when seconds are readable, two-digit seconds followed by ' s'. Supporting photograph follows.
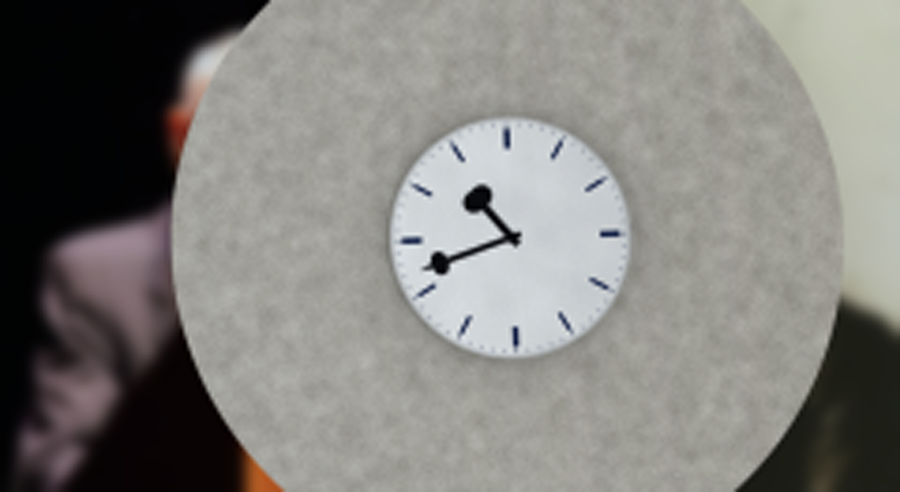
10 h 42 min
